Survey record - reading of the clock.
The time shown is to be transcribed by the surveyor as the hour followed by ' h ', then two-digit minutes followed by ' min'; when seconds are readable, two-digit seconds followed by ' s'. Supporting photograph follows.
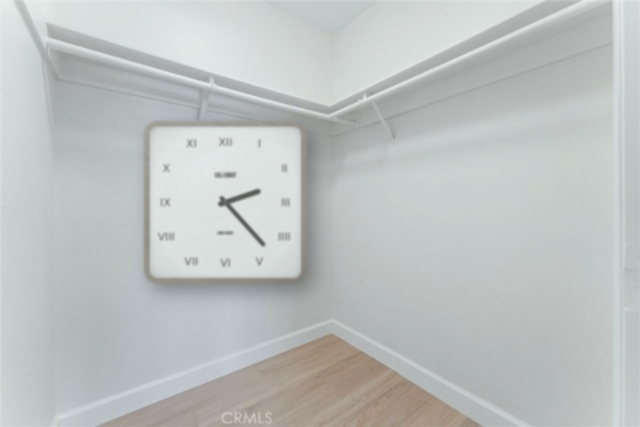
2 h 23 min
